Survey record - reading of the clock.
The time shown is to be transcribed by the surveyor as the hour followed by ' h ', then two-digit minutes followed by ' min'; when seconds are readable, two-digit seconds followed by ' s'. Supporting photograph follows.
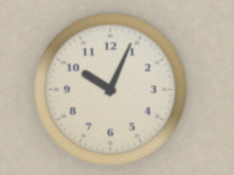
10 h 04 min
